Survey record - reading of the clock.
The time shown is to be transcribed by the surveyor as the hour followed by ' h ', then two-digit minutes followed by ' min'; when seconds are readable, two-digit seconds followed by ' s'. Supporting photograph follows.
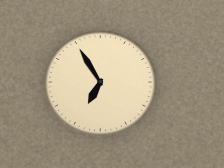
6 h 55 min
